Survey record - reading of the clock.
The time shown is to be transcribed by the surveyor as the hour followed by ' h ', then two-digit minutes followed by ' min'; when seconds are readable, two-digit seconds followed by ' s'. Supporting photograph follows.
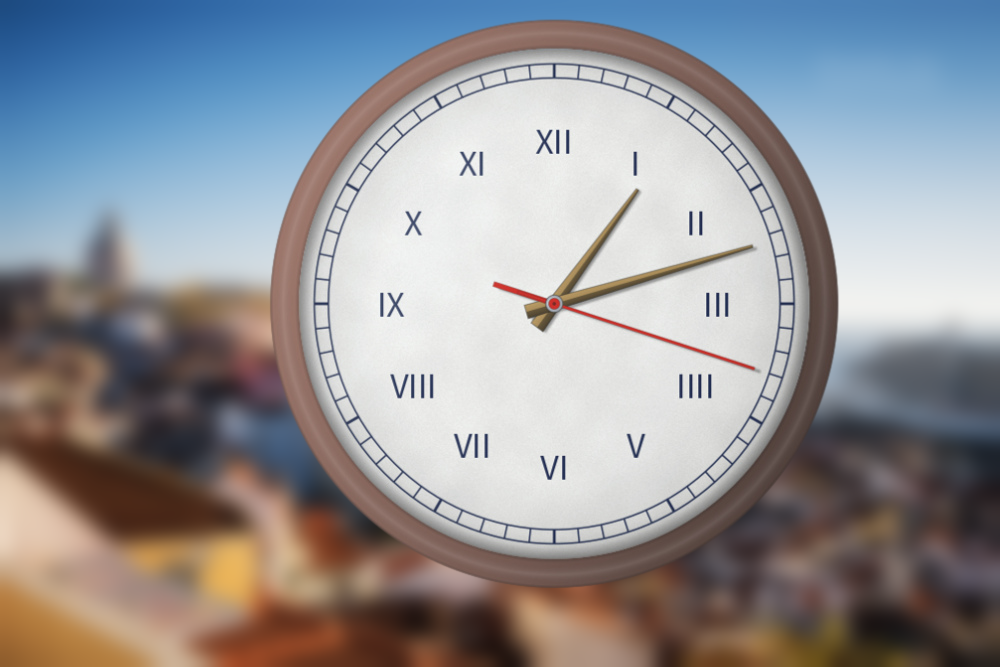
1 h 12 min 18 s
